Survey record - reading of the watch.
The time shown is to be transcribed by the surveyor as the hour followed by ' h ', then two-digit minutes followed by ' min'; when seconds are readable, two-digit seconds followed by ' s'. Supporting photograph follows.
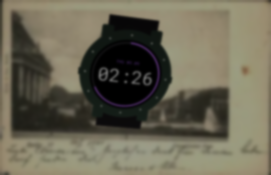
2 h 26 min
